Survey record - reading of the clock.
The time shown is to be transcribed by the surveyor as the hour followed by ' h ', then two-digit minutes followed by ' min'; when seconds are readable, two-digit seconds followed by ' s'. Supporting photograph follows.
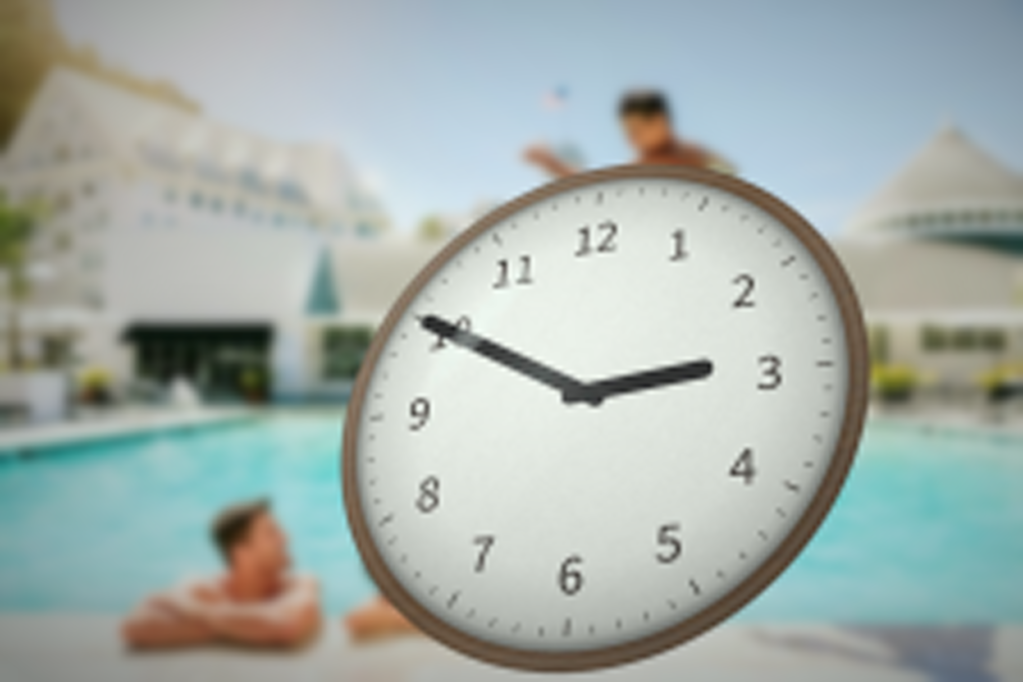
2 h 50 min
